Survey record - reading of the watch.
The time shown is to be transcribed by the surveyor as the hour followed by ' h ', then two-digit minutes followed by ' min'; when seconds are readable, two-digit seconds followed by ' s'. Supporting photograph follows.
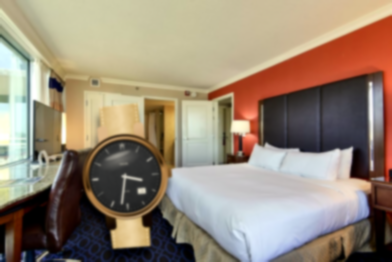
3 h 32 min
